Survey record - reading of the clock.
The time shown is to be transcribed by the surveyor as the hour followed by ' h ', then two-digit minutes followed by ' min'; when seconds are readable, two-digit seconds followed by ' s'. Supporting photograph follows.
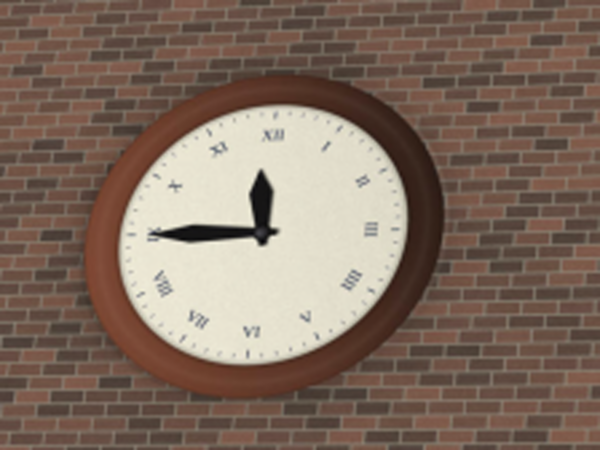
11 h 45 min
